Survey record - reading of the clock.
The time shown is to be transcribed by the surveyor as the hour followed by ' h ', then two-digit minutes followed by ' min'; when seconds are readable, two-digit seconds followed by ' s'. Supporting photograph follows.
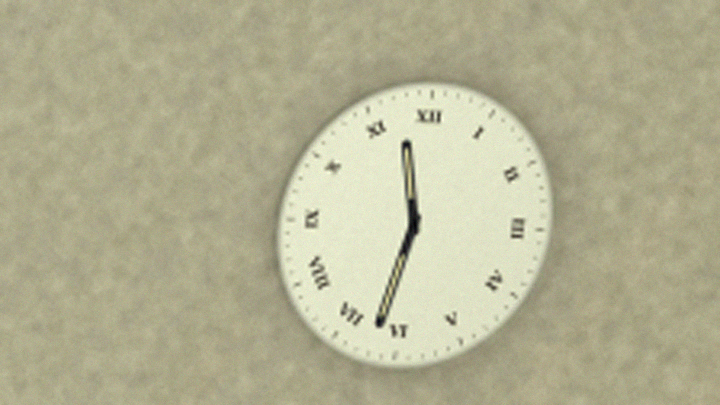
11 h 32 min
